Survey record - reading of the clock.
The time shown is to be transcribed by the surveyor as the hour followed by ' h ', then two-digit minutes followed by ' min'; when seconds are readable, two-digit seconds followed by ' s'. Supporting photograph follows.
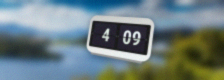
4 h 09 min
